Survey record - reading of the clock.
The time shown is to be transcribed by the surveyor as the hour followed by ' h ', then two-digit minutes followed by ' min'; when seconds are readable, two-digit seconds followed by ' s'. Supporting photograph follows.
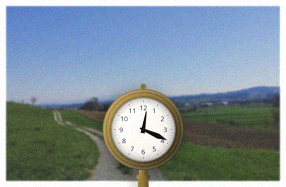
12 h 19 min
